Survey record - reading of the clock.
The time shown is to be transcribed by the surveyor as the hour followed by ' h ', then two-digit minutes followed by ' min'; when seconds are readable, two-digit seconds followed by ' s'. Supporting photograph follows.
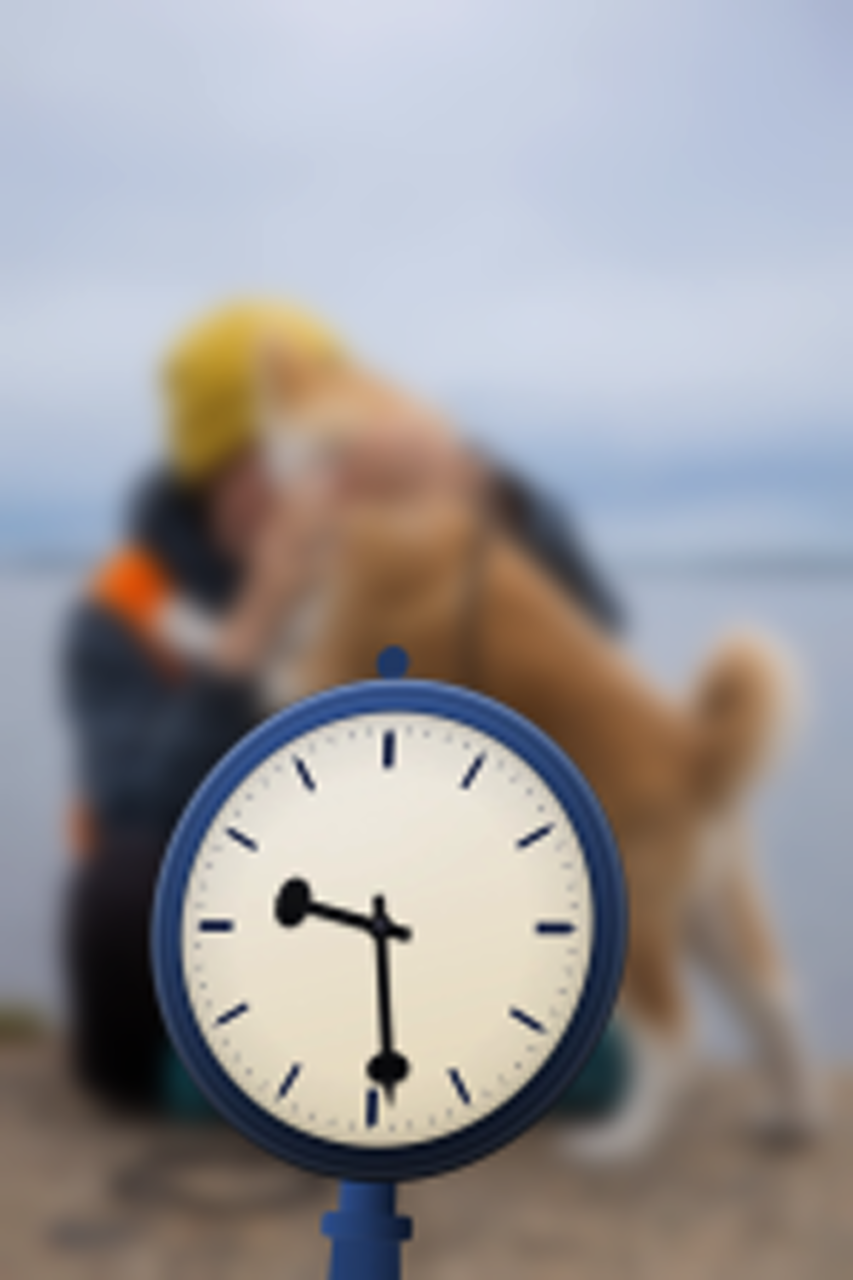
9 h 29 min
